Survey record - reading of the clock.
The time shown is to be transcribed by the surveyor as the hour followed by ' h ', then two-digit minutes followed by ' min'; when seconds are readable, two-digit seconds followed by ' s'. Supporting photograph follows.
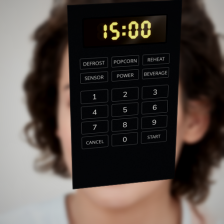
15 h 00 min
